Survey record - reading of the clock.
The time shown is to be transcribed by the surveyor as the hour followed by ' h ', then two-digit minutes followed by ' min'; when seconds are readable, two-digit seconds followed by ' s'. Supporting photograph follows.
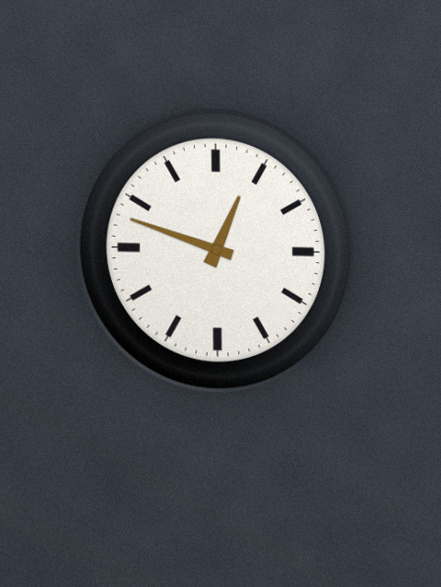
12 h 48 min
